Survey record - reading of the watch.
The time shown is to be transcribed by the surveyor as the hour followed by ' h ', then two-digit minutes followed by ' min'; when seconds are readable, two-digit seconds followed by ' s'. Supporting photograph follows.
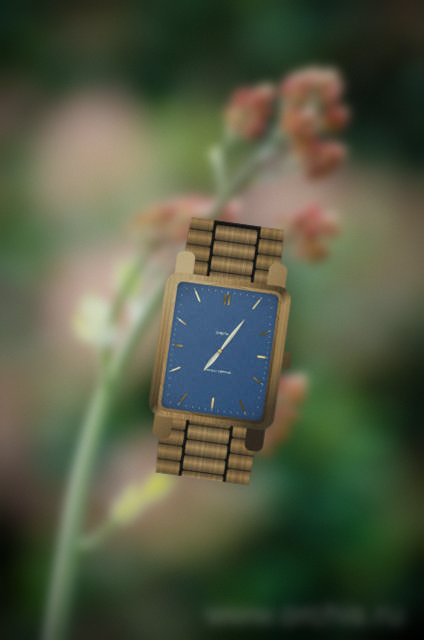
7 h 05 min
